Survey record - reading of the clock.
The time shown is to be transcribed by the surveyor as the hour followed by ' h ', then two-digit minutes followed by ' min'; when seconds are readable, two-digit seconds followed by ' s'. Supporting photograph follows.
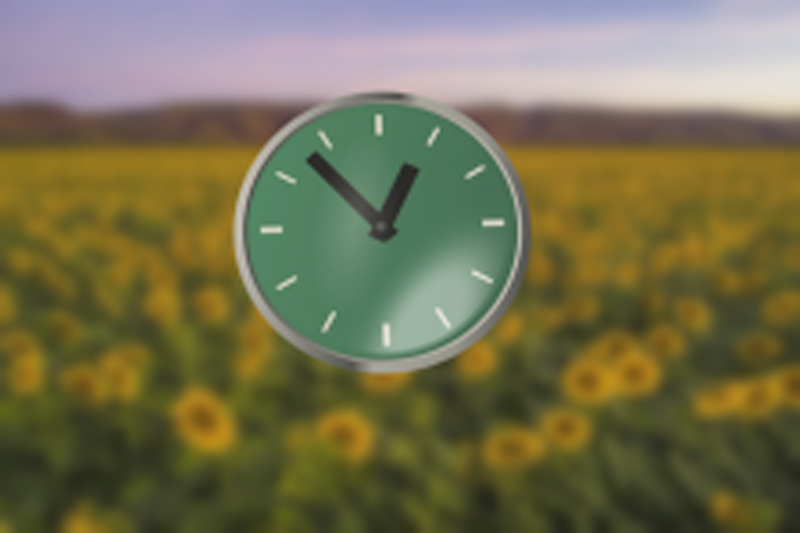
12 h 53 min
